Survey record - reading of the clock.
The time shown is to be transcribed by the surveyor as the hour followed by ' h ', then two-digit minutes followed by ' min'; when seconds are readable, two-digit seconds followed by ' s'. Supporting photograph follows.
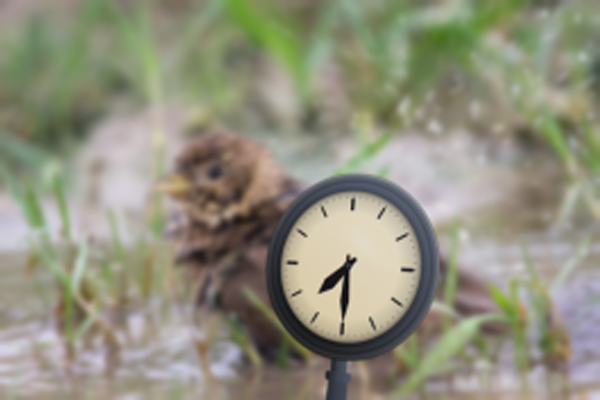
7 h 30 min
